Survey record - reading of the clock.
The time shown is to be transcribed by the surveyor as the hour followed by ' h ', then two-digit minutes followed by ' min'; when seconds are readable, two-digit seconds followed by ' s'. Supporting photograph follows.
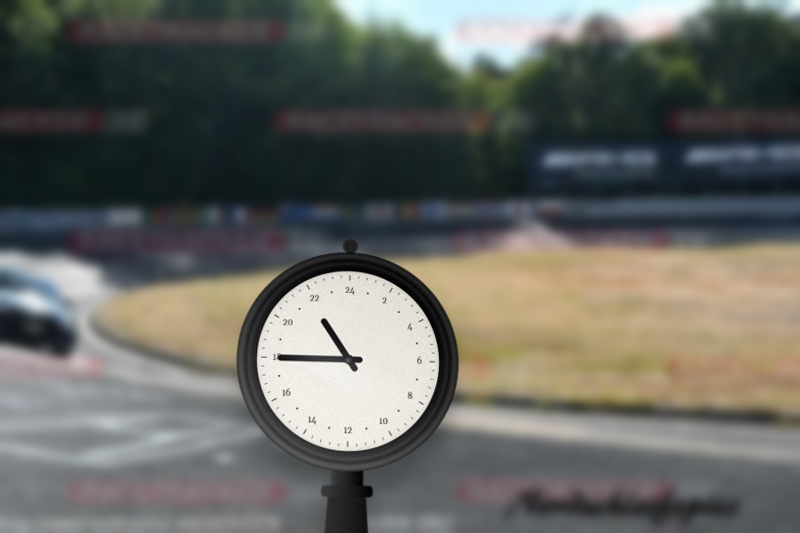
21 h 45 min
